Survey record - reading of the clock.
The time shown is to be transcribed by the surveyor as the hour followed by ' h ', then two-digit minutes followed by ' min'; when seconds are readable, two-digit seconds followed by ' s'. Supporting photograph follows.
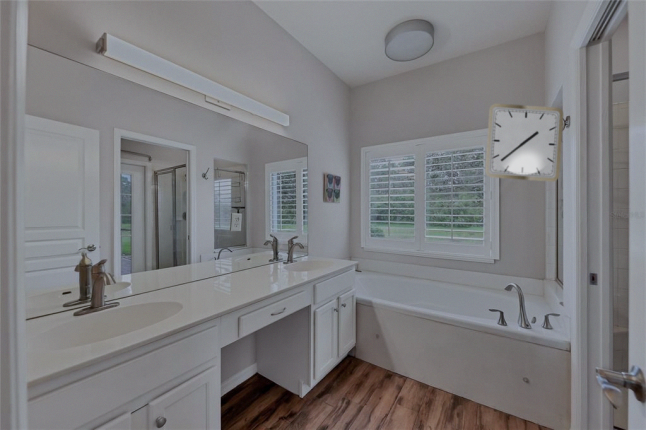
1 h 38 min
